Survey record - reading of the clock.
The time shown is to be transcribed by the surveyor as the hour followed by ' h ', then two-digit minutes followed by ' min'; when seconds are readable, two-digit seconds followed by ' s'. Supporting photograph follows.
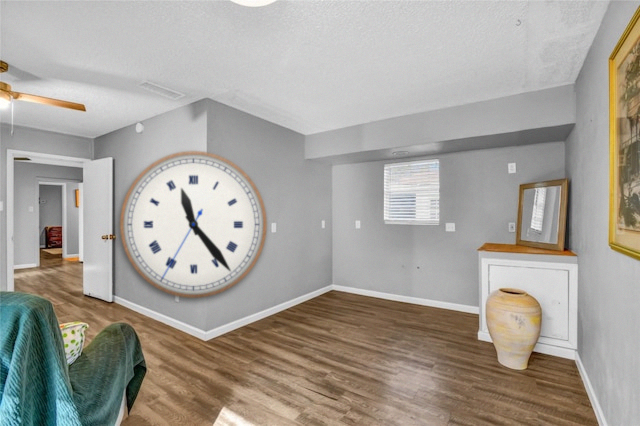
11 h 23 min 35 s
